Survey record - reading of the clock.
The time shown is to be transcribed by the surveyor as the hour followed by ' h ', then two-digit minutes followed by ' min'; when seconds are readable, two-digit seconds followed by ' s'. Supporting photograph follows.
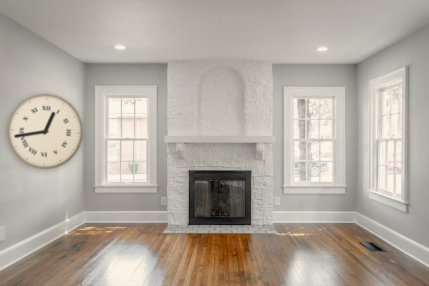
12 h 43 min
